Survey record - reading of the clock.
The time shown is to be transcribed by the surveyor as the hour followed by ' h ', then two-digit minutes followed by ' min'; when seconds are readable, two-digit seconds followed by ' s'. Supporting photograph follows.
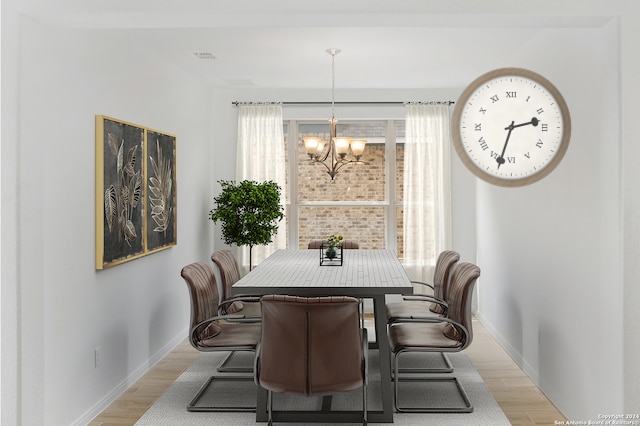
2 h 33 min
